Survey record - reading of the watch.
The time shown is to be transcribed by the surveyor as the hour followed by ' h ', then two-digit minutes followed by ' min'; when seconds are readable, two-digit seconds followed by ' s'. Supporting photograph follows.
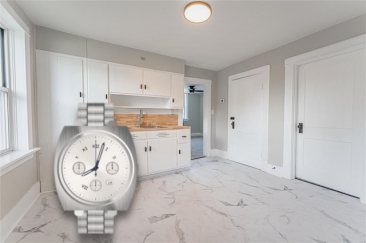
8 h 03 min
